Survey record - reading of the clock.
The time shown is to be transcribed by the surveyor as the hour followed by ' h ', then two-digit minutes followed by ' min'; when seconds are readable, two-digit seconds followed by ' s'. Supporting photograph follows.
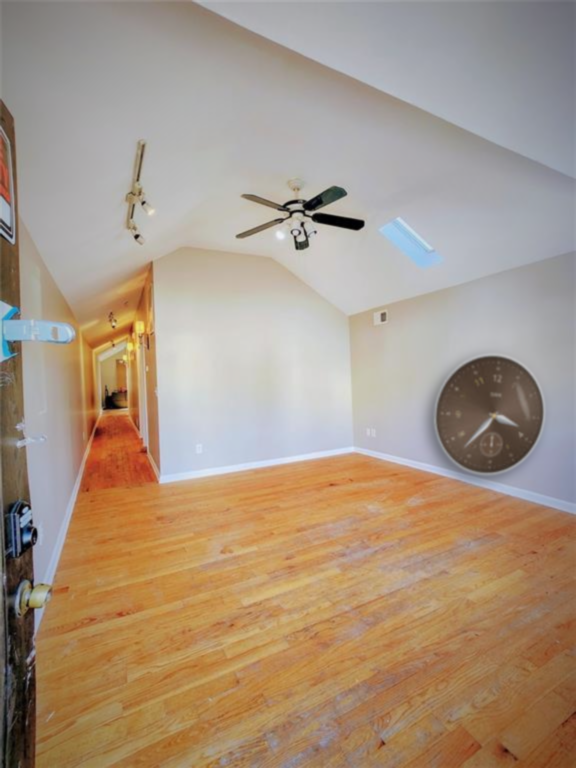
3 h 37 min
